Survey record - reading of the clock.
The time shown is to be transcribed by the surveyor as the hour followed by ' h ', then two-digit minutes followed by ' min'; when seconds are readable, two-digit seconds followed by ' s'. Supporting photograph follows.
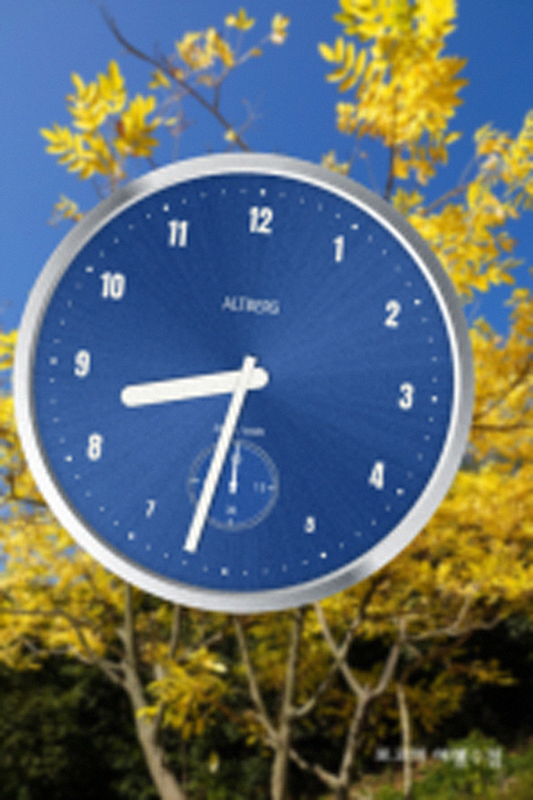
8 h 32 min
